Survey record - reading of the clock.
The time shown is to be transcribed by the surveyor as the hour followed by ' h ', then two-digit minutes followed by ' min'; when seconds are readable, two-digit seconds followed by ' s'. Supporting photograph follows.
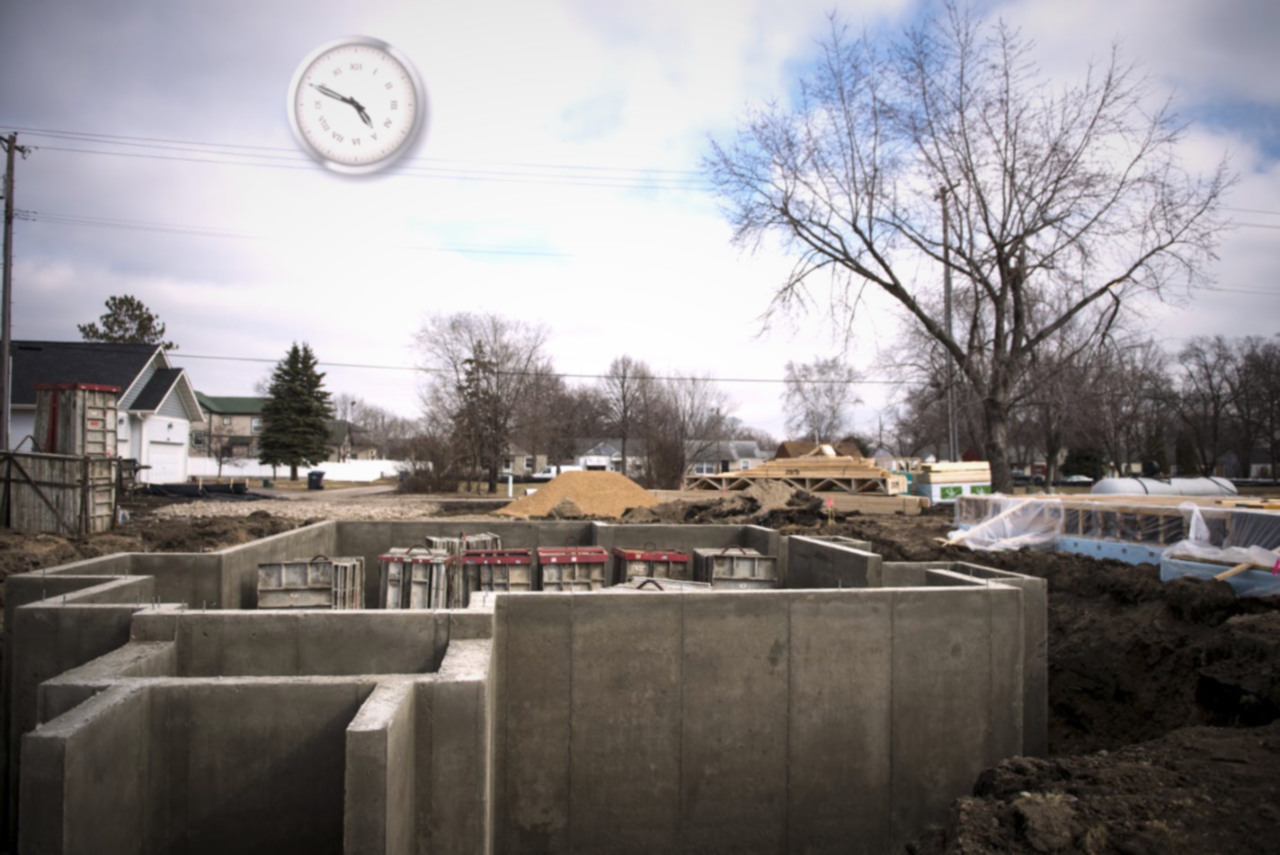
4 h 49 min
